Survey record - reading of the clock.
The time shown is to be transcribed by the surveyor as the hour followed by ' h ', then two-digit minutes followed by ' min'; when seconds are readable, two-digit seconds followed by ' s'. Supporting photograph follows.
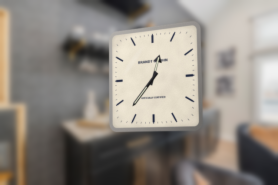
12 h 37 min
